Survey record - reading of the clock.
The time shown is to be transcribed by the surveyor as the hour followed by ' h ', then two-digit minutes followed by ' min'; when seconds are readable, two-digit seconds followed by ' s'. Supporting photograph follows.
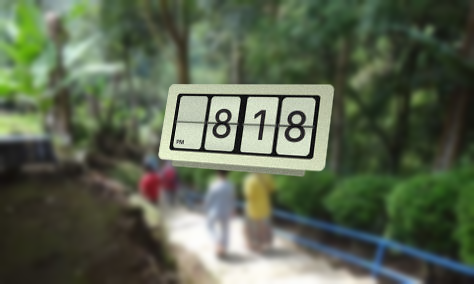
8 h 18 min
